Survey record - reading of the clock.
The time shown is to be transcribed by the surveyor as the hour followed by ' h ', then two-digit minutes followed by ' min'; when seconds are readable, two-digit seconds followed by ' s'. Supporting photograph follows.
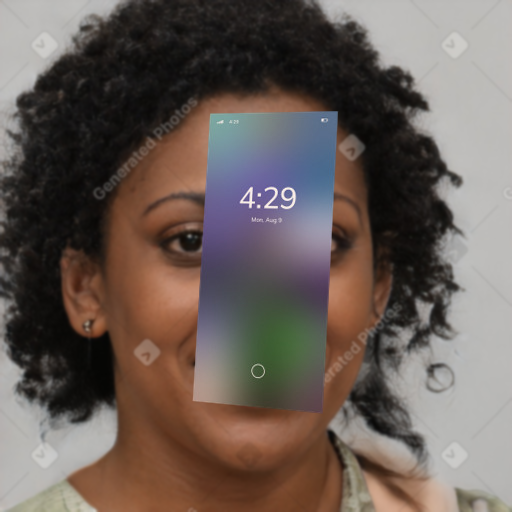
4 h 29 min
